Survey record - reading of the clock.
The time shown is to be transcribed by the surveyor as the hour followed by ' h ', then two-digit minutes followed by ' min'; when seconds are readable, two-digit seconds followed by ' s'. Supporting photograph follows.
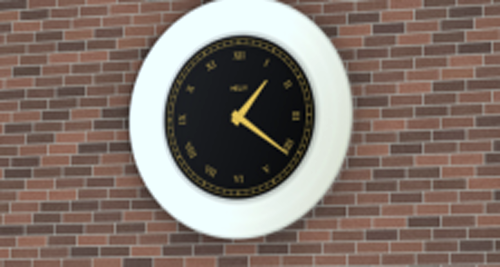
1 h 21 min
